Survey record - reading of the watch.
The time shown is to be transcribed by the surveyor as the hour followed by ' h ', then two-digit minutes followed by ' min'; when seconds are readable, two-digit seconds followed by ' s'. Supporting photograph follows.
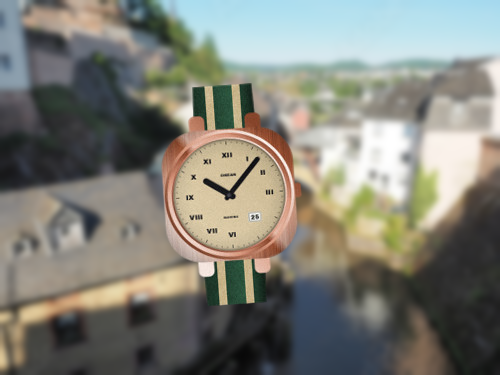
10 h 07 min
